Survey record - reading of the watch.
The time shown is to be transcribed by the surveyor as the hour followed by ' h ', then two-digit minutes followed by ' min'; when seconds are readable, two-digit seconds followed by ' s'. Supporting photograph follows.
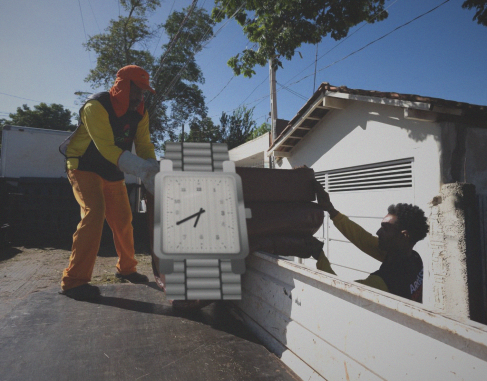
6 h 40 min
